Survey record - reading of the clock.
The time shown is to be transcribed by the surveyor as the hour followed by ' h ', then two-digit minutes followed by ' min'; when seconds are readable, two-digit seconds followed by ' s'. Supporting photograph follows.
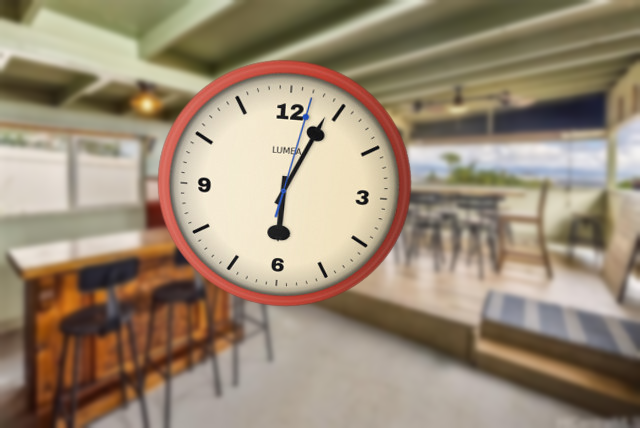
6 h 04 min 02 s
